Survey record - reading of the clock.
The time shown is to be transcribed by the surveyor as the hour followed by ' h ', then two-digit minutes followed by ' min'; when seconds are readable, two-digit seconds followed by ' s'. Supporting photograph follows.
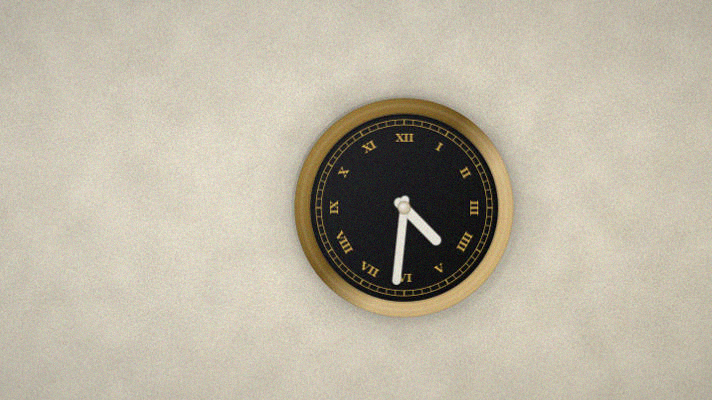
4 h 31 min
